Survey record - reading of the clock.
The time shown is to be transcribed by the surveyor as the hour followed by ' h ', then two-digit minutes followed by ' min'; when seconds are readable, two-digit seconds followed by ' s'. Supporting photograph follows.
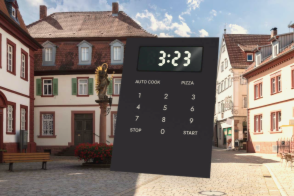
3 h 23 min
